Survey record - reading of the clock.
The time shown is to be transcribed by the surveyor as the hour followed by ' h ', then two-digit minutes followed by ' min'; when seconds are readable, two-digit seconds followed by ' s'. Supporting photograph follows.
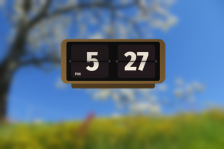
5 h 27 min
